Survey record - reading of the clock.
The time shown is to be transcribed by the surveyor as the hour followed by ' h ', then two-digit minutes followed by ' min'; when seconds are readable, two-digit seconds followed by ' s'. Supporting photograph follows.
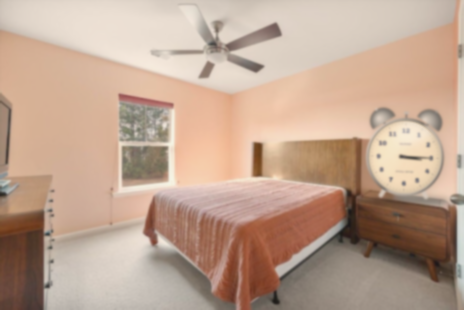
3 h 15 min
